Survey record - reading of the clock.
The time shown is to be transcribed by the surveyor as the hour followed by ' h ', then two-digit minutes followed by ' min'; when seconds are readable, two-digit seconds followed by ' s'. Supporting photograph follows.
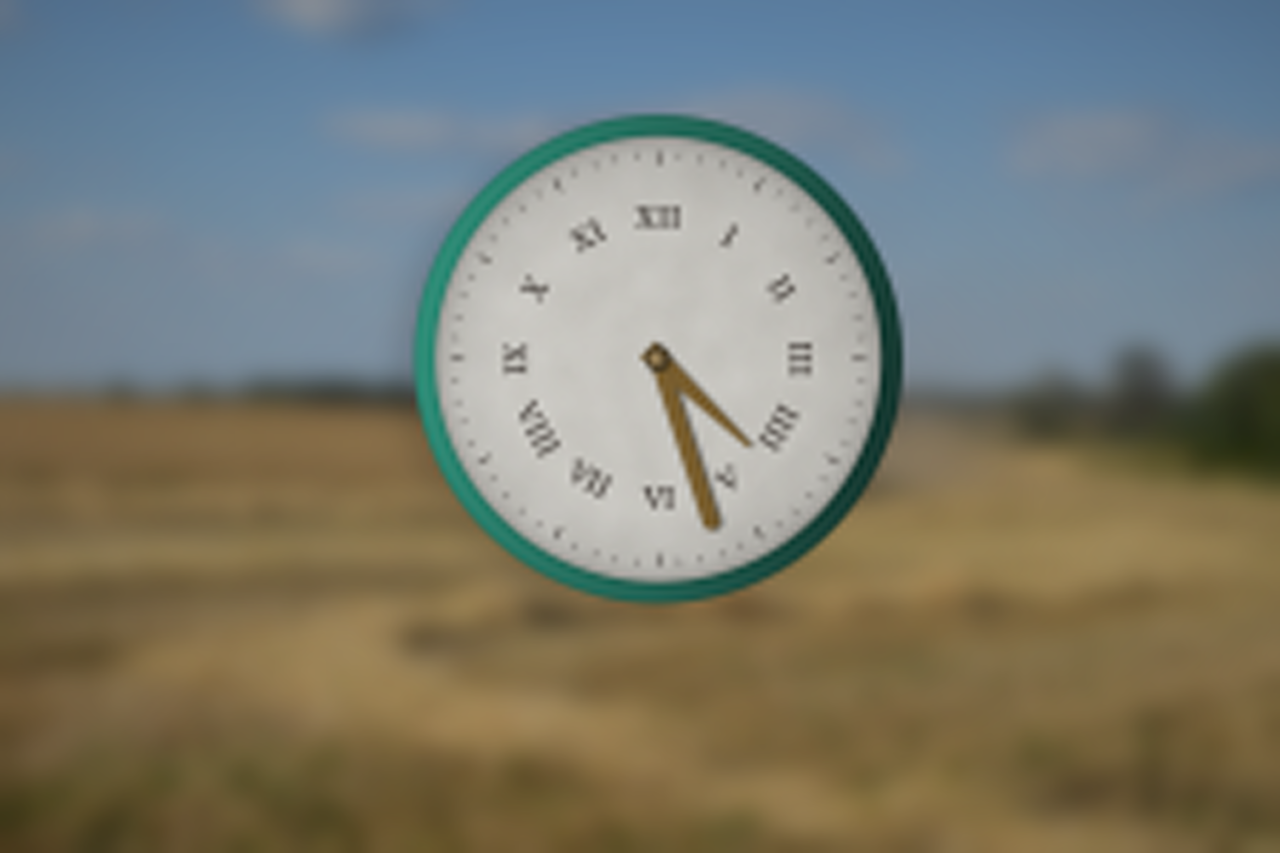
4 h 27 min
